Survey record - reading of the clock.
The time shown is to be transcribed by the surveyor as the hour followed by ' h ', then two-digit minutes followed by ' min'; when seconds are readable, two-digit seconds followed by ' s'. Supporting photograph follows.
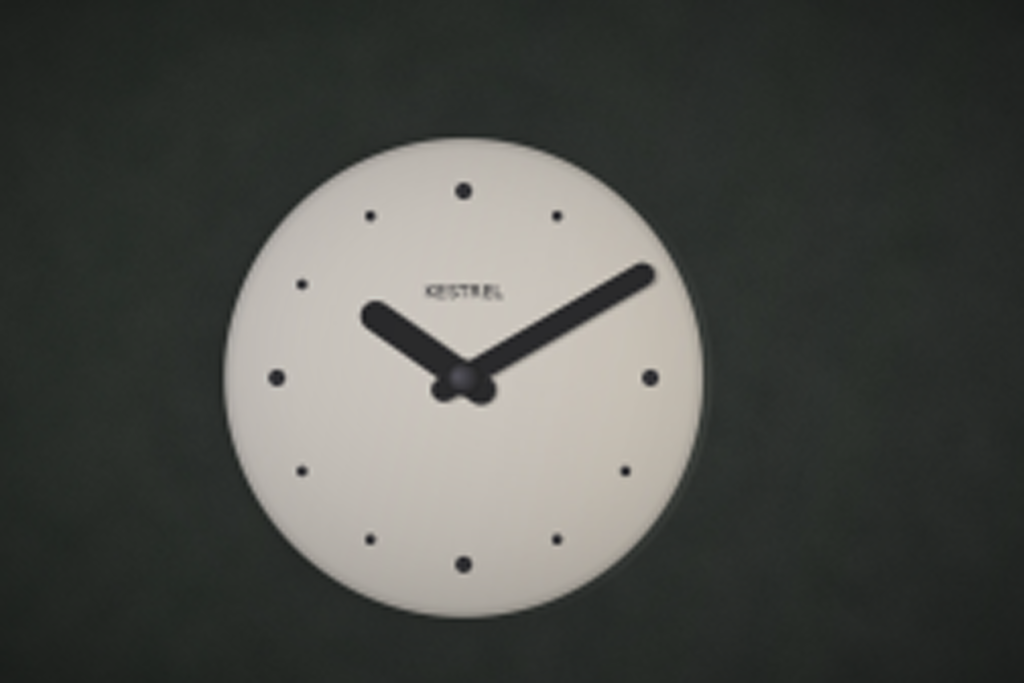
10 h 10 min
